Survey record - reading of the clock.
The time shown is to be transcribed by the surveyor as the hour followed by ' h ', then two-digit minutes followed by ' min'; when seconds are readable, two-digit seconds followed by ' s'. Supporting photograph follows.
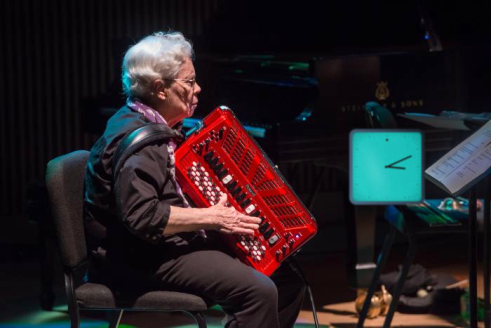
3 h 11 min
